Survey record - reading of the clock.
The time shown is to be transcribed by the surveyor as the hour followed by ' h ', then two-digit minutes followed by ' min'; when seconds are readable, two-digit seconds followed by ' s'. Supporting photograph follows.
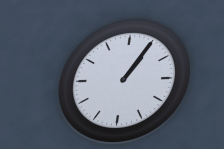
1 h 05 min
